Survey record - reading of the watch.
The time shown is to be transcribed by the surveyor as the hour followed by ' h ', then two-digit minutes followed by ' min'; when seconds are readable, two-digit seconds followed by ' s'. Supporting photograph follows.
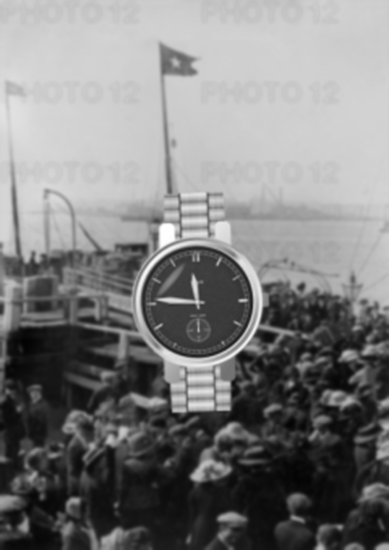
11 h 46 min
